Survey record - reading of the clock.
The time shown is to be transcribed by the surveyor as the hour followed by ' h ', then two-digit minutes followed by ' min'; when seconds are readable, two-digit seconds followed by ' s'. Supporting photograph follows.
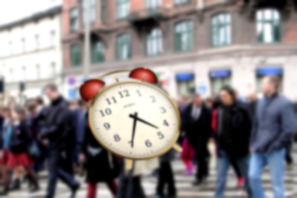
4 h 35 min
